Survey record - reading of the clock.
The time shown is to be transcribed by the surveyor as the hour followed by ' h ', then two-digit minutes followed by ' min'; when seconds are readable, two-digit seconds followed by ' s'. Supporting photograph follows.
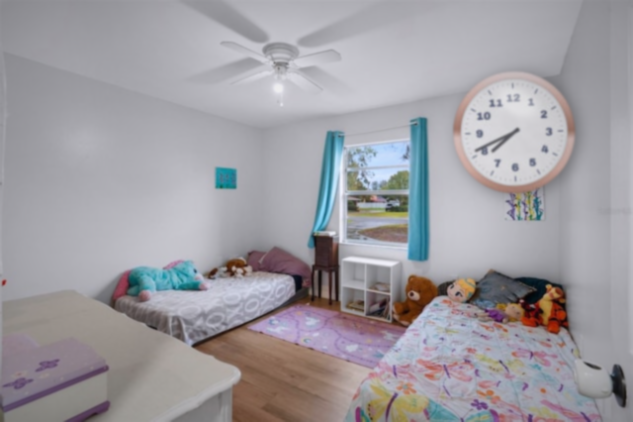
7 h 41 min
